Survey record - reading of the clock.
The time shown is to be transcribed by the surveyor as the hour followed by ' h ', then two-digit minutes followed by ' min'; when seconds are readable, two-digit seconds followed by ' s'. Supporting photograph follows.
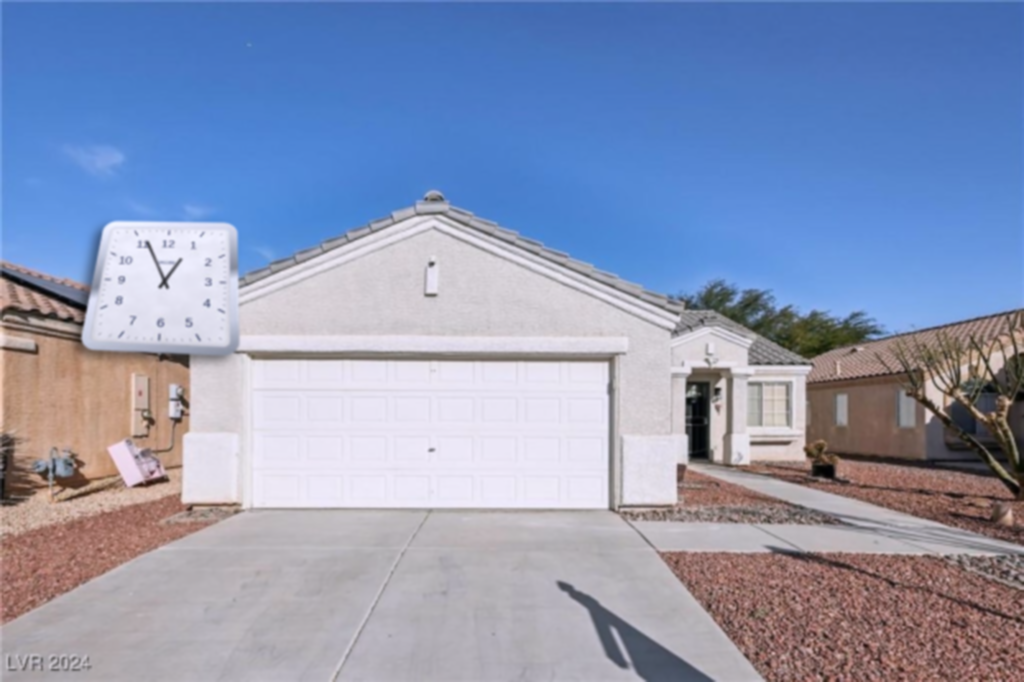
12 h 56 min
